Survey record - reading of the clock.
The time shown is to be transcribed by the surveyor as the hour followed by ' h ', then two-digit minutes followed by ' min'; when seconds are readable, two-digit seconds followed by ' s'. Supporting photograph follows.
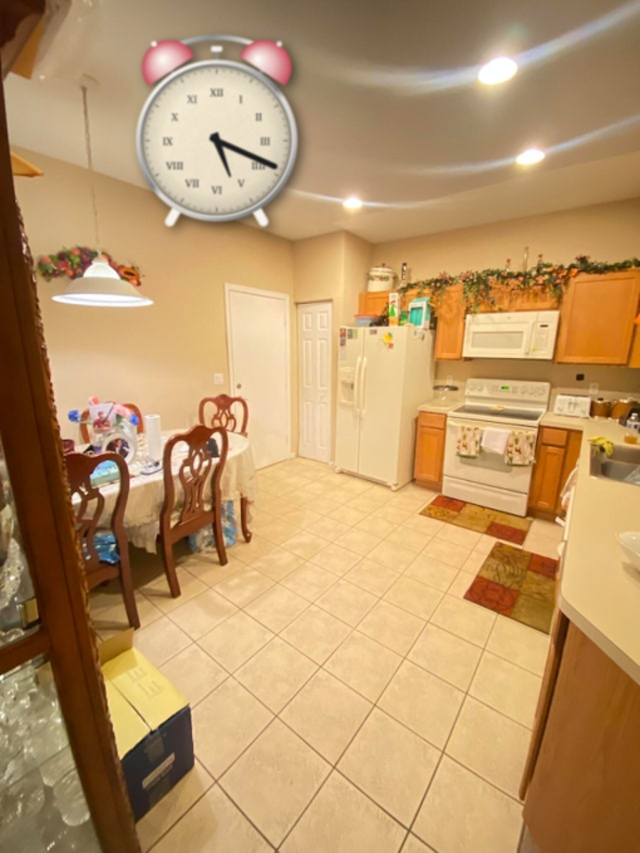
5 h 19 min
